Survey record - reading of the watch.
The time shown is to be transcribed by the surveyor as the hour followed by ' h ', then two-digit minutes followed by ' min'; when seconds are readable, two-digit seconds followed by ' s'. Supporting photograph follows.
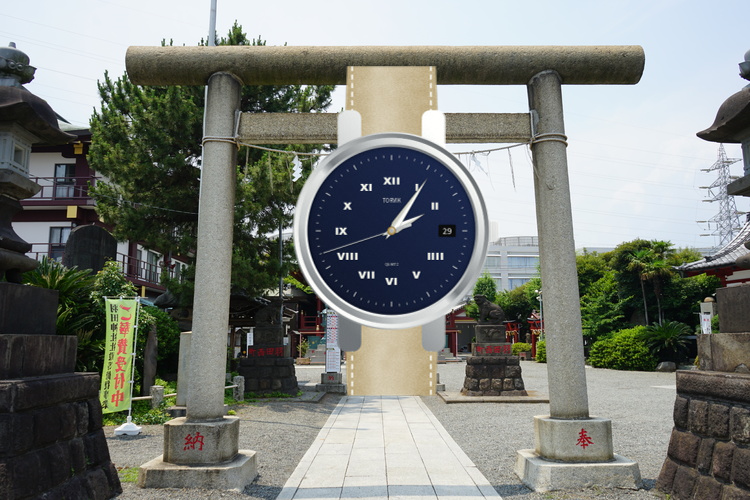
2 h 05 min 42 s
